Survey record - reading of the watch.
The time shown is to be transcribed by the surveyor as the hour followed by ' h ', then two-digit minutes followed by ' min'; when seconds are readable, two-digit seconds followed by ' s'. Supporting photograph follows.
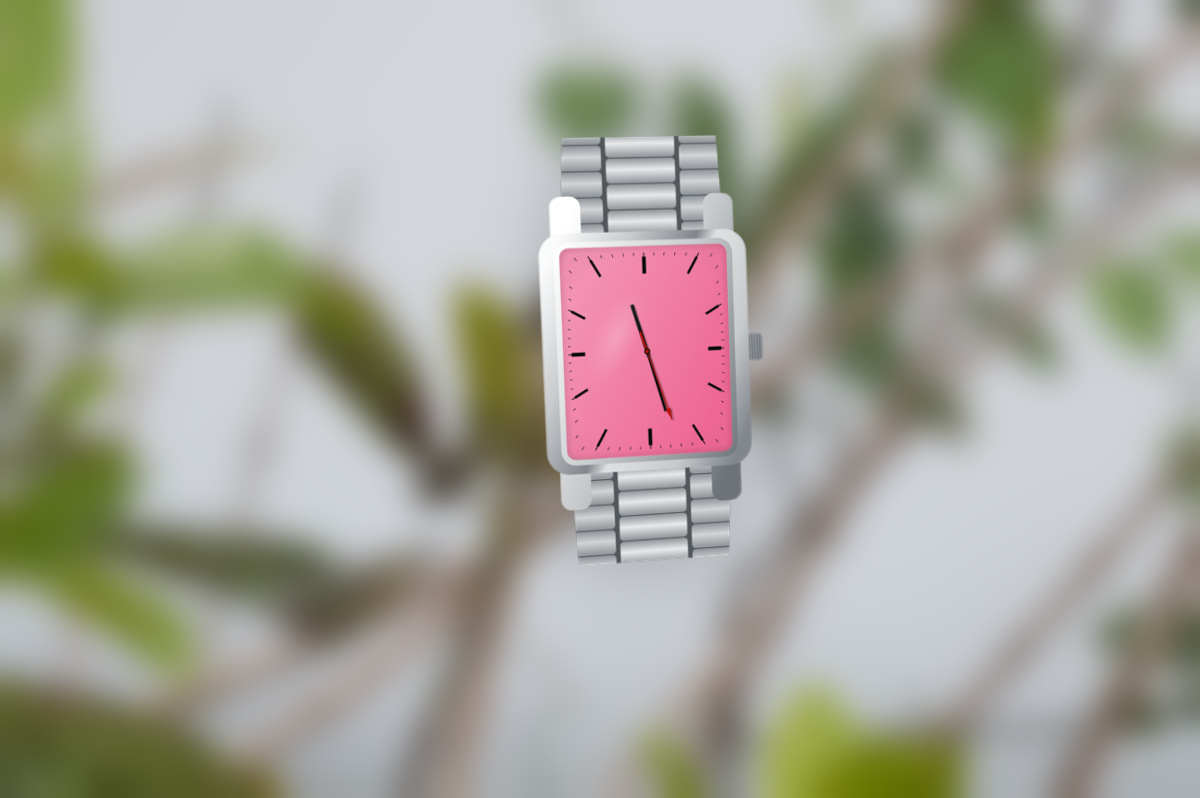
11 h 27 min 27 s
